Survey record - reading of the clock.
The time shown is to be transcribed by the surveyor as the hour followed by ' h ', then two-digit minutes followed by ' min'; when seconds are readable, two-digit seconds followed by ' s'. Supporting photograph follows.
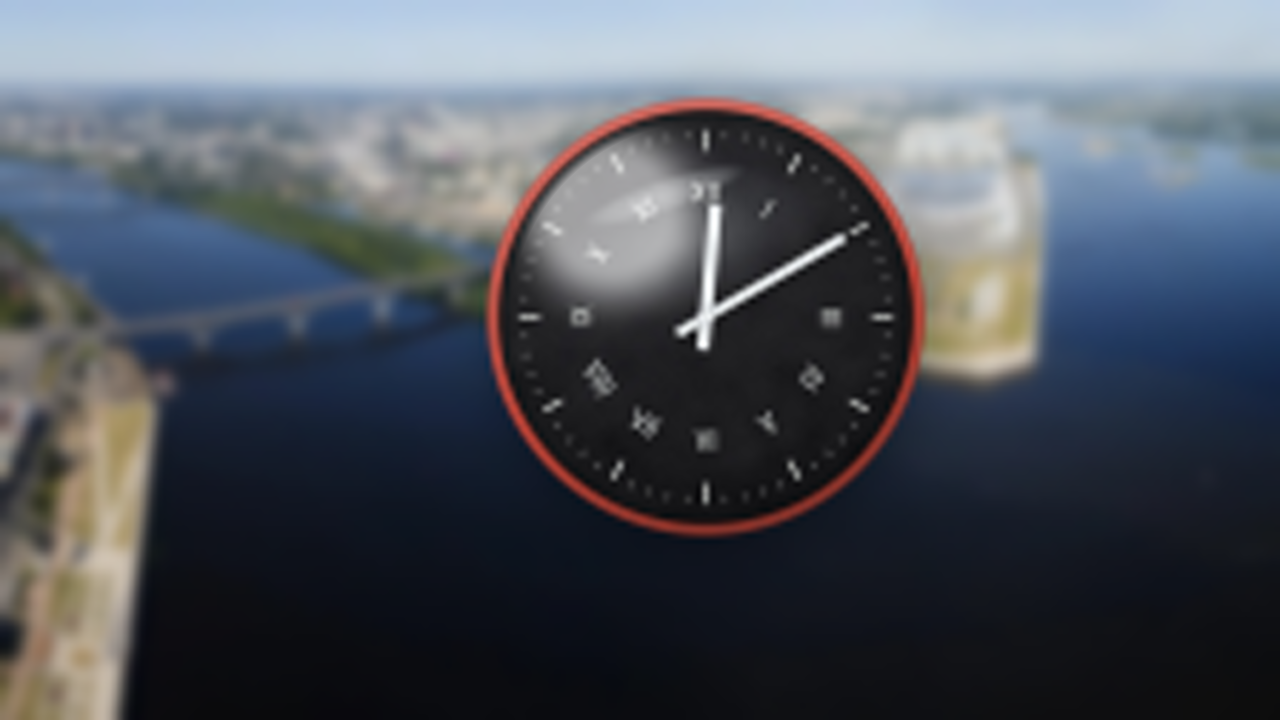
12 h 10 min
